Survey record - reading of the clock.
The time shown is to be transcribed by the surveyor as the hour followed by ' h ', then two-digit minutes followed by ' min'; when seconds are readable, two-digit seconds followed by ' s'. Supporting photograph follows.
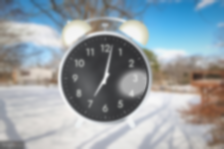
7 h 02 min
